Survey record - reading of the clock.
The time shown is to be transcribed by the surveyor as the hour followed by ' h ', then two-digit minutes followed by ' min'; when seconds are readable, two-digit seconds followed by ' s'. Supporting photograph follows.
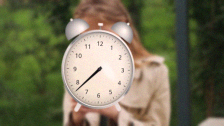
7 h 38 min
